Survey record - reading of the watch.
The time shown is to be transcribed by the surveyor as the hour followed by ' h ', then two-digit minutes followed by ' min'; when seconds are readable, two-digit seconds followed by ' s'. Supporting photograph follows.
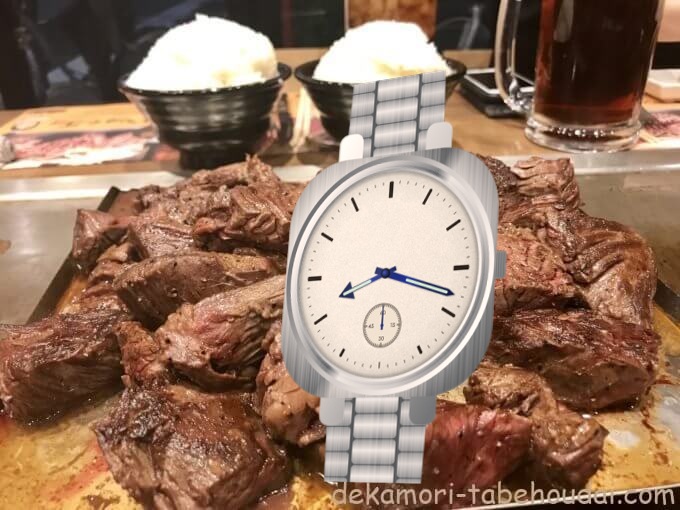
8 h 18 min
